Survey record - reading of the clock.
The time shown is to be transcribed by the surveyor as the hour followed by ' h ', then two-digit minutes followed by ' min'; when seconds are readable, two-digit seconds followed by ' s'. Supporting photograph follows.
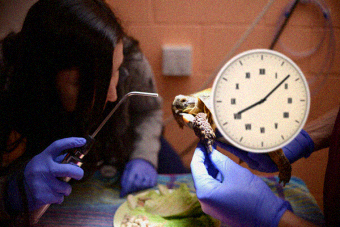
8 h 08 min
